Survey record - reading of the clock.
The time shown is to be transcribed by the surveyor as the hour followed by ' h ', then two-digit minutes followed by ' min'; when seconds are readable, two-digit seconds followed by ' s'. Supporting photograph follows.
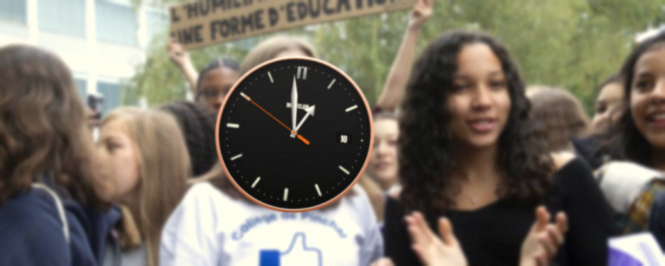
12 h 58 min 50 s
